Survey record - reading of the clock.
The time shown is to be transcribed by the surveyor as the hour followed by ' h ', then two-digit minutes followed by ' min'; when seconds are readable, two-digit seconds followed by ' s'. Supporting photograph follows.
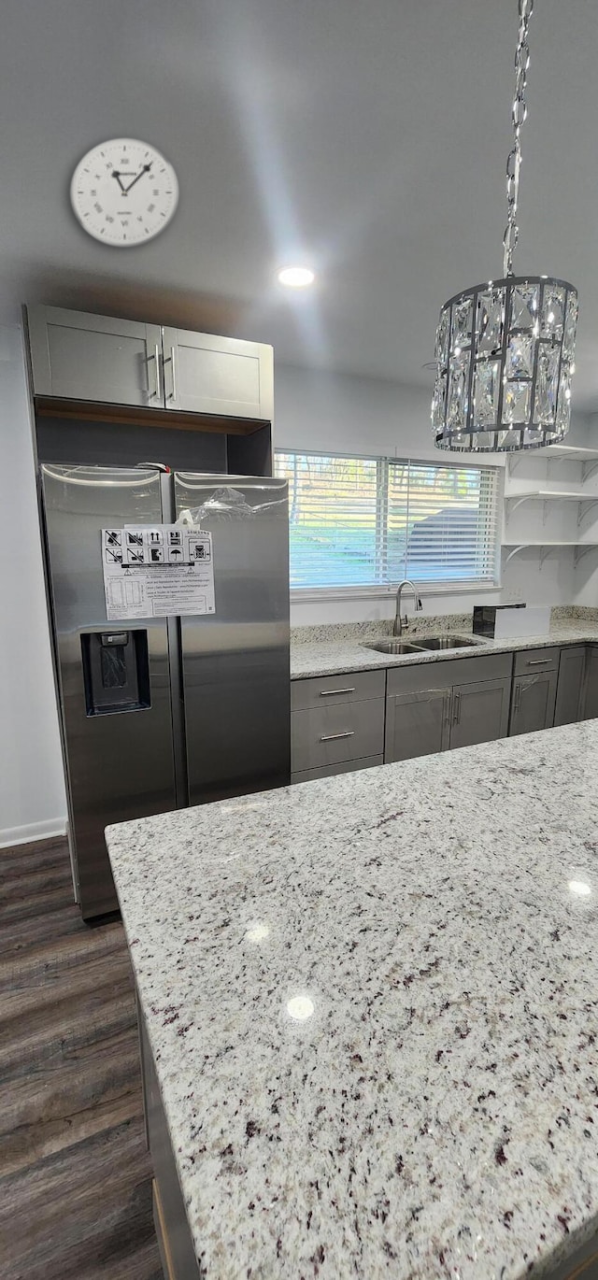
11 h 07 min
